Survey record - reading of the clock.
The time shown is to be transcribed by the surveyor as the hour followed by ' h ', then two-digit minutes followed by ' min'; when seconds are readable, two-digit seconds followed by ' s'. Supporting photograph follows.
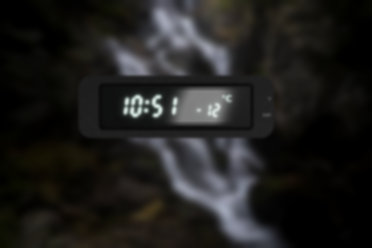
10 h 51 min
